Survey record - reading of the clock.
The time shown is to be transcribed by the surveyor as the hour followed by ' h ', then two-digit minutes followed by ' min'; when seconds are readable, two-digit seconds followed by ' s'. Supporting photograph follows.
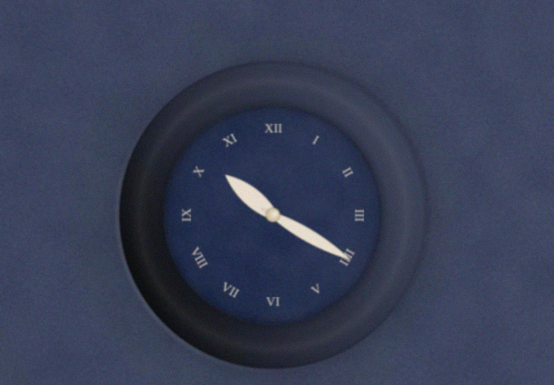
10 h 20 min
